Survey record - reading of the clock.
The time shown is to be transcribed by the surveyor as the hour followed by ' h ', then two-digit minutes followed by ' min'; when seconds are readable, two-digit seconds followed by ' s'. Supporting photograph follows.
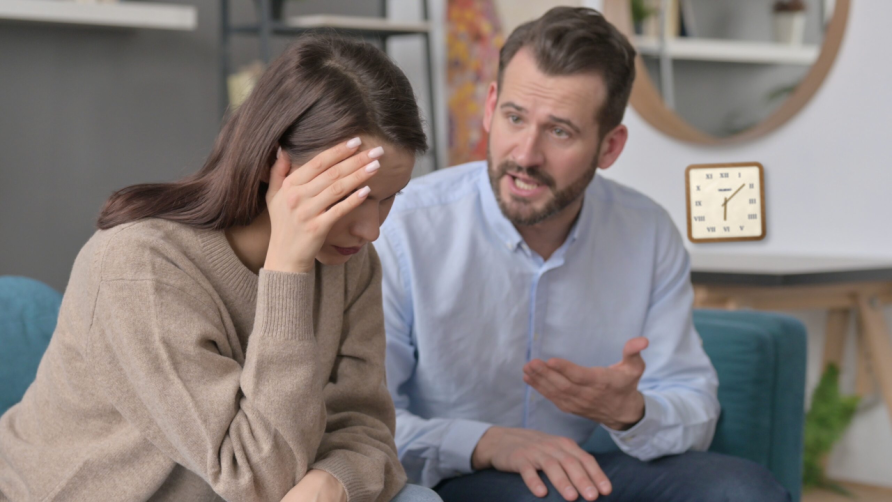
6 h 08 min
